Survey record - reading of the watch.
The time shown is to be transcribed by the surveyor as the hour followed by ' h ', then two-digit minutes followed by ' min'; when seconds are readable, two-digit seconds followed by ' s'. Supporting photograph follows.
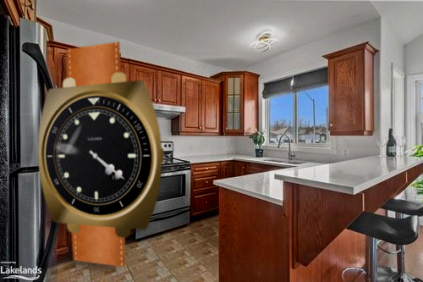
4 h 21 min
